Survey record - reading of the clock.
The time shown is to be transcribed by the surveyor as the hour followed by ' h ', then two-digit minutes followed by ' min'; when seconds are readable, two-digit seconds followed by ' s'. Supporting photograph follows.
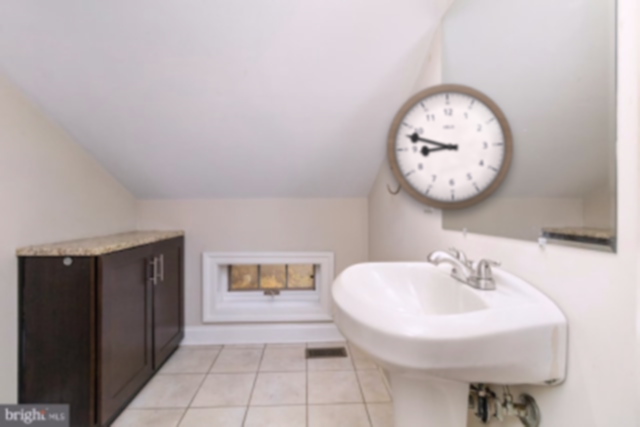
8 h 48 min
